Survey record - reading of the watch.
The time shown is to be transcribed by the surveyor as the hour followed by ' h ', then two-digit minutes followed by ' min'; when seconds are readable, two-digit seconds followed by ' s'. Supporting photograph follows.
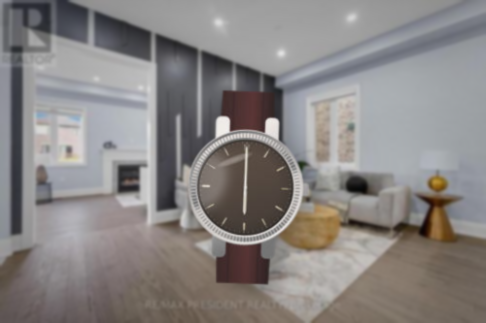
6 h 00 min
